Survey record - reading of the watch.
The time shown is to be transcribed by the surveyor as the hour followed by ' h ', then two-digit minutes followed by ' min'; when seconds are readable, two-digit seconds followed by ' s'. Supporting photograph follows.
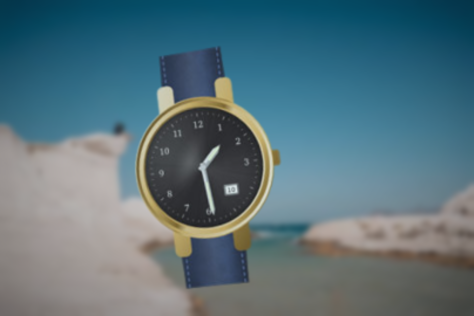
1 h 29 min
